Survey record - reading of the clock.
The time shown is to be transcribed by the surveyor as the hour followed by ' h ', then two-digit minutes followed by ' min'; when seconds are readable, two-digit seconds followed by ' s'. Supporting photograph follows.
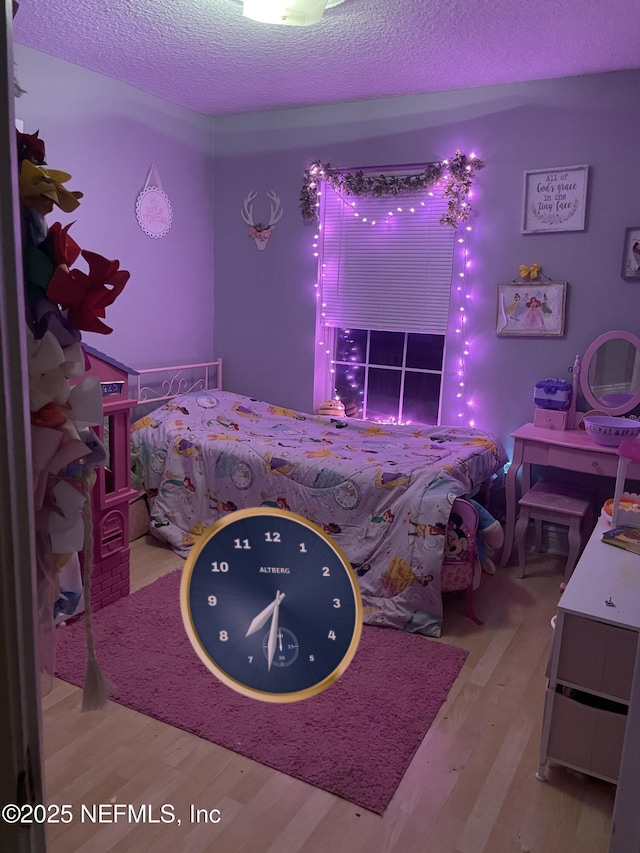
7 h 32 min
